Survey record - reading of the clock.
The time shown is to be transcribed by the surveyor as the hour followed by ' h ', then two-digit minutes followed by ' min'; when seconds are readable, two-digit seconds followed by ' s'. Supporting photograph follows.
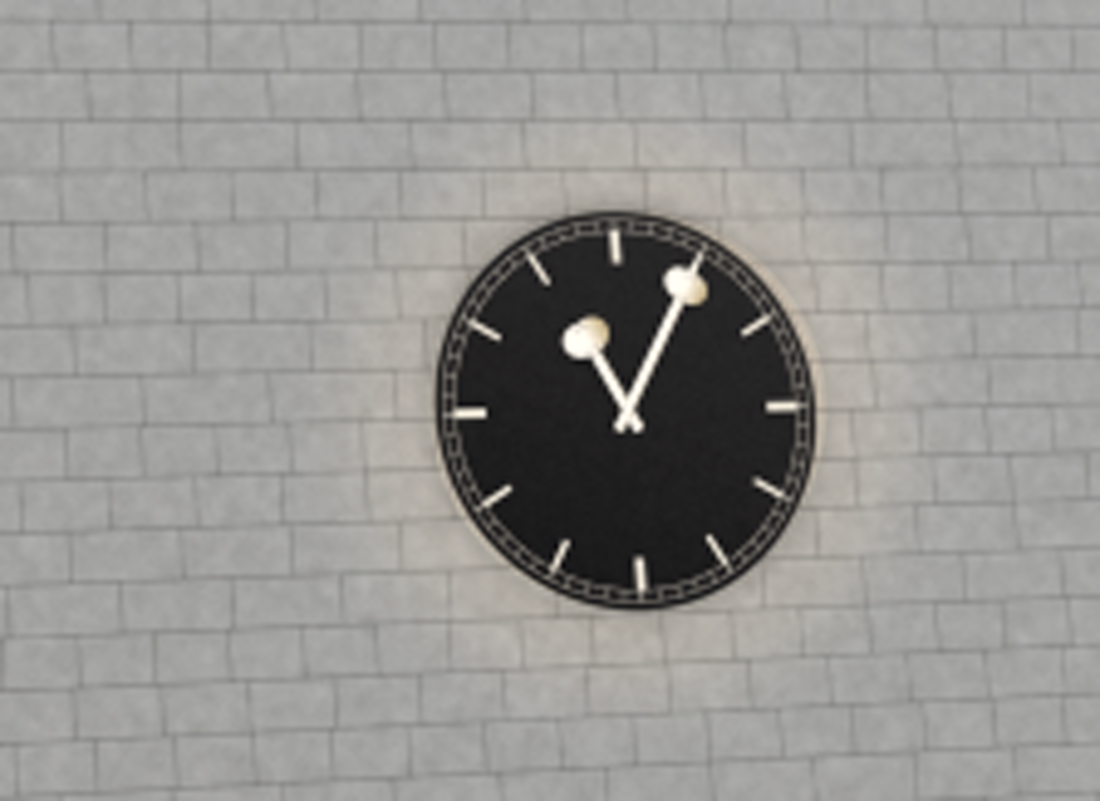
11 h 05 min
